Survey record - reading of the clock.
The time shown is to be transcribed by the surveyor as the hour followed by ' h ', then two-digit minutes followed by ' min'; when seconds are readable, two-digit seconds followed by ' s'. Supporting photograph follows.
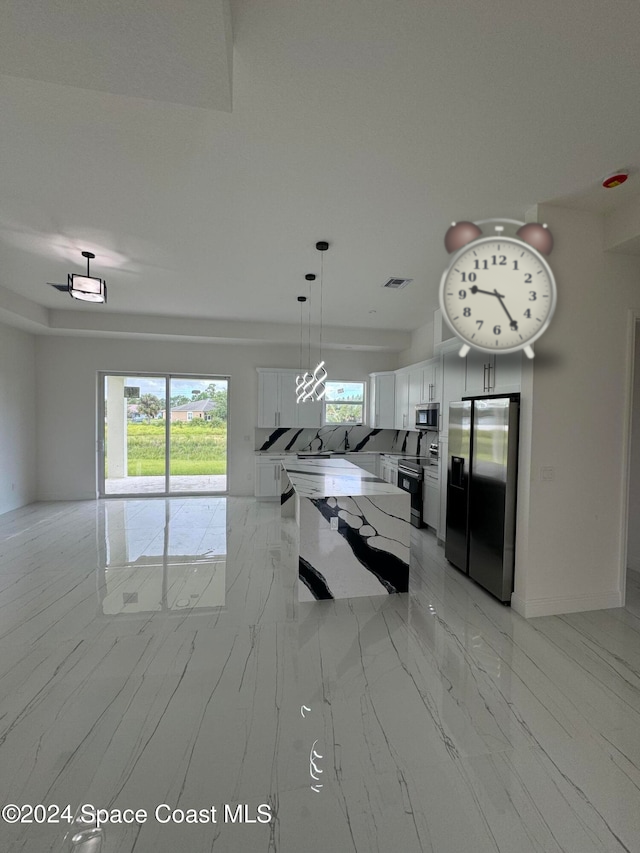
9 h 25 min
